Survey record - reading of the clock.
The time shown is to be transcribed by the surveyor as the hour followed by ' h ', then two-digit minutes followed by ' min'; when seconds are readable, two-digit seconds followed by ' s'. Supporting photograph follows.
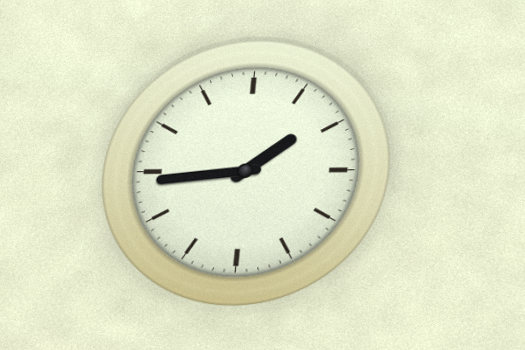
1 h 44 min
